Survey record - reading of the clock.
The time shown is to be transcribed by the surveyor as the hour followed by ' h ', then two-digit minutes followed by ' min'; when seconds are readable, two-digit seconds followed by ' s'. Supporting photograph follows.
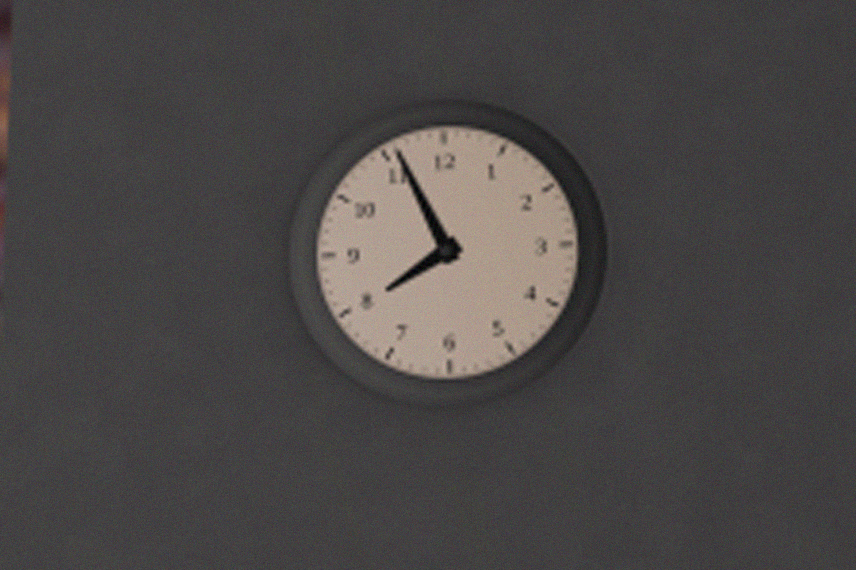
7 h 56 min
